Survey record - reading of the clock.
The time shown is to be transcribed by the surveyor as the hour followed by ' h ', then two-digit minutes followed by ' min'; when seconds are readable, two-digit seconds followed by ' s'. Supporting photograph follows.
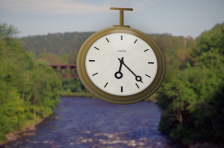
6 h 23 min
